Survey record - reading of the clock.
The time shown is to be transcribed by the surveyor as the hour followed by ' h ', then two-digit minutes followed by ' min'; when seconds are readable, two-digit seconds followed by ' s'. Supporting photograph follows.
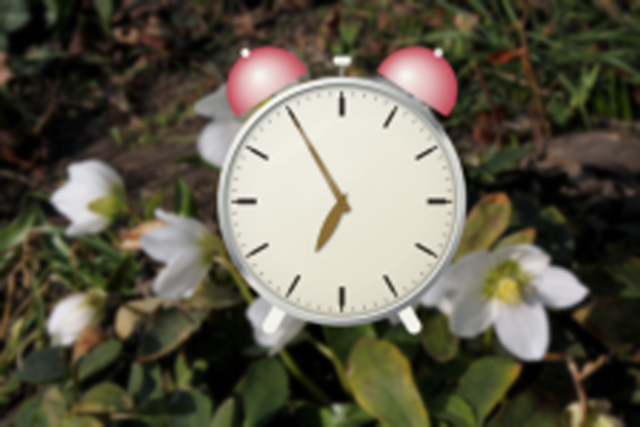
6 h 55 min
